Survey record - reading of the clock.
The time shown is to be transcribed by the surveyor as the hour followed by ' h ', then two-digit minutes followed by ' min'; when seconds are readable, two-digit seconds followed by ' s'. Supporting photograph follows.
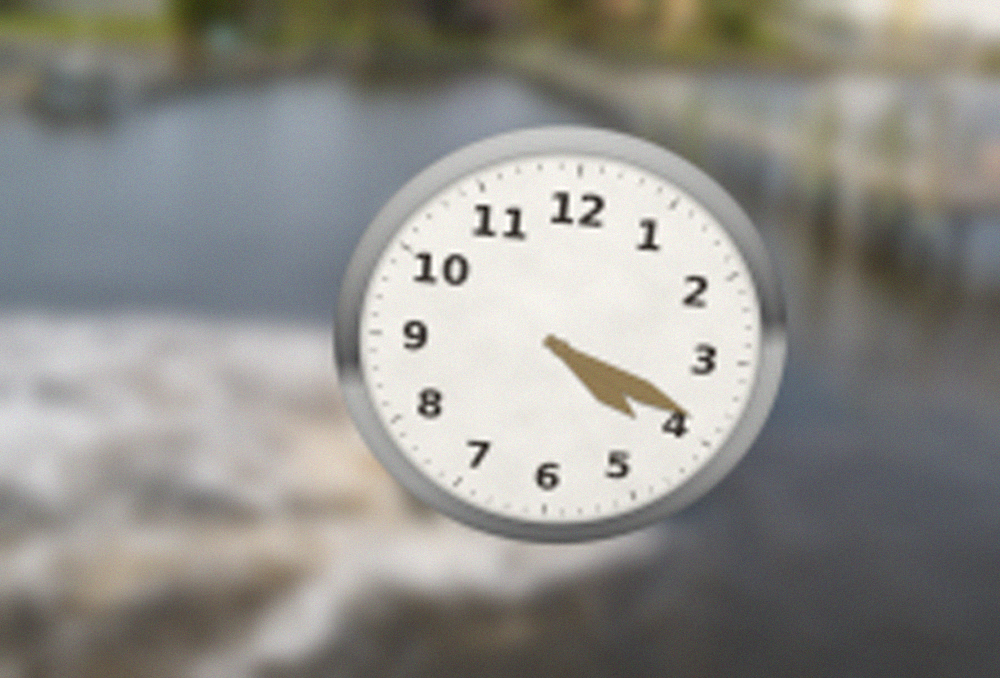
4 h 19 min
